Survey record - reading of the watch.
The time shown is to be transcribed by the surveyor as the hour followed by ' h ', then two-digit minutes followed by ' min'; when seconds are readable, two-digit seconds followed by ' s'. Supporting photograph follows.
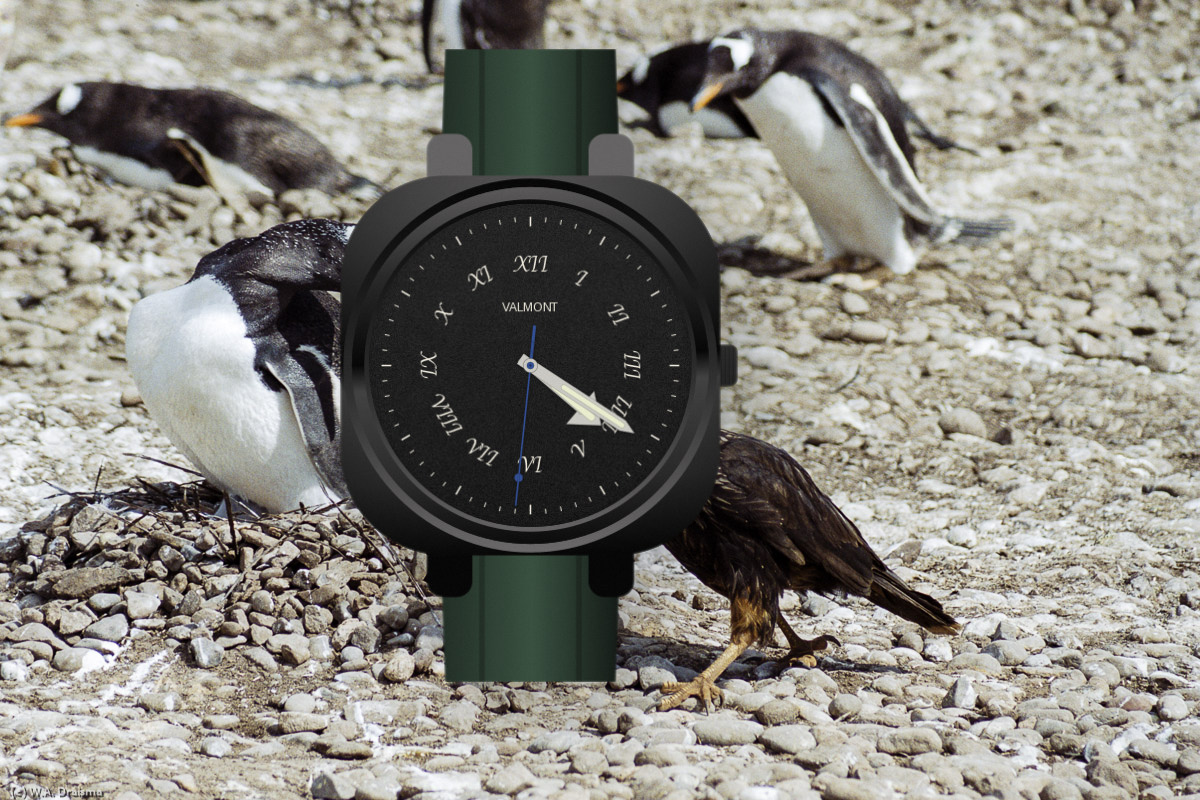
4 h 20 min 31 s
